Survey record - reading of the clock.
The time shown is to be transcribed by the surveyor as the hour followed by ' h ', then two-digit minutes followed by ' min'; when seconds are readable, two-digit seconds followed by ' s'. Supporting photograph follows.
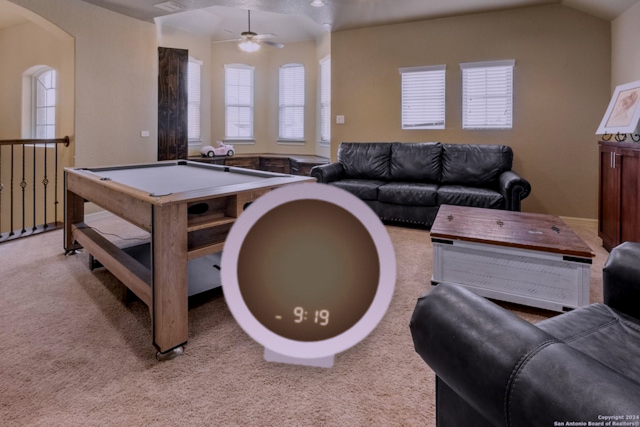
9 h 19 min
